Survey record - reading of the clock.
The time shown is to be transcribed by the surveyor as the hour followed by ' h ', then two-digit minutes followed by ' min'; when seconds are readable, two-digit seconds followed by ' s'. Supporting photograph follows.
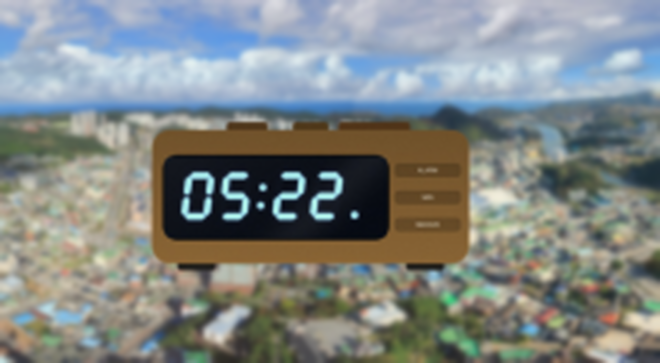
5 h 22 min
